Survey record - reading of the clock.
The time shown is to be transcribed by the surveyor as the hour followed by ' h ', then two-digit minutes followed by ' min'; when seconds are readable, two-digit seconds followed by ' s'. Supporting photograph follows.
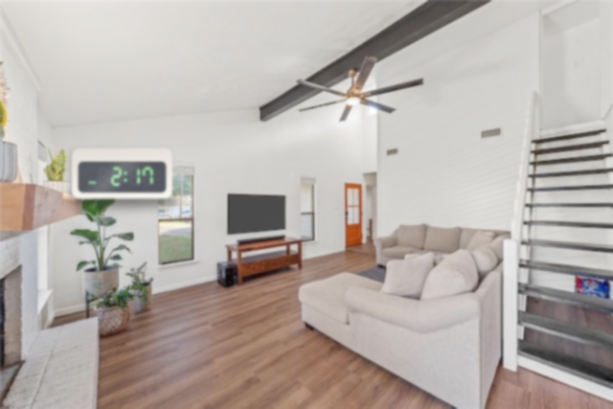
2 h 17 min
